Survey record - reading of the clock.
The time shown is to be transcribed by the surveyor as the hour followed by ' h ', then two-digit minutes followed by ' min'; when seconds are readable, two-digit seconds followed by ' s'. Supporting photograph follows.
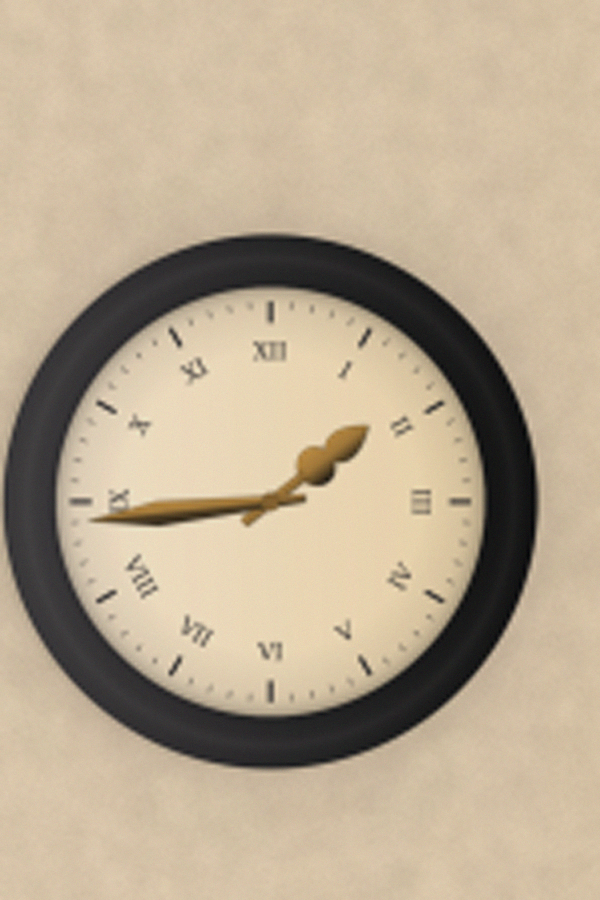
1 h 44 min
